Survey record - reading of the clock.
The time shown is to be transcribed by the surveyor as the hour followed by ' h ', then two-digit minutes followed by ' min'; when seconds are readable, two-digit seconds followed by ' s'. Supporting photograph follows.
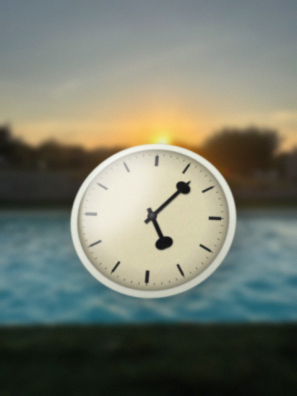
5 h 07 min
